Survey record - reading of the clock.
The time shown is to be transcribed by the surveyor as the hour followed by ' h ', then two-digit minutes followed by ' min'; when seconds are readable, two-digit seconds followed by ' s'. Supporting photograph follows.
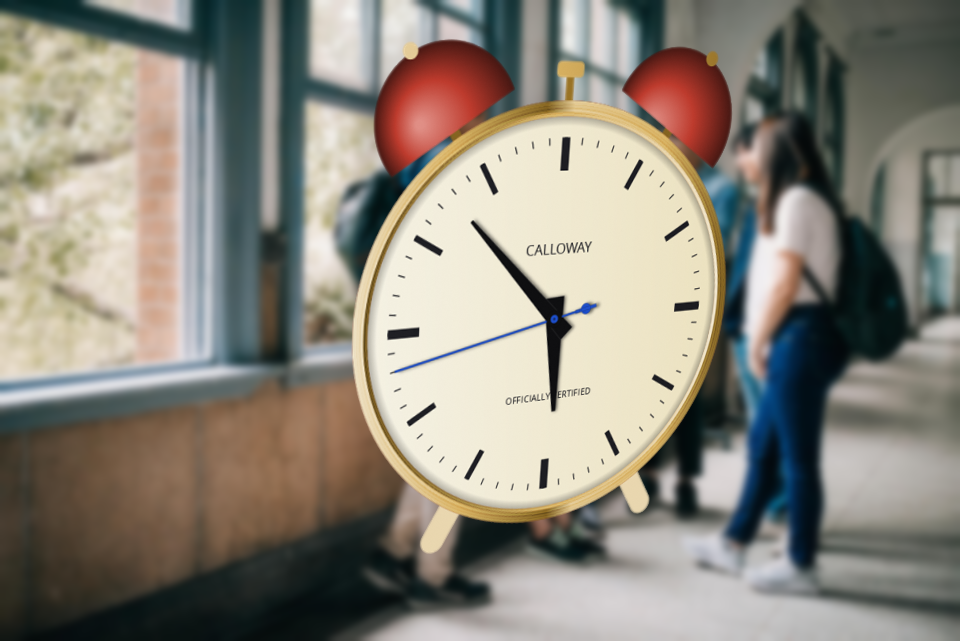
5 h 52 min 43 s
